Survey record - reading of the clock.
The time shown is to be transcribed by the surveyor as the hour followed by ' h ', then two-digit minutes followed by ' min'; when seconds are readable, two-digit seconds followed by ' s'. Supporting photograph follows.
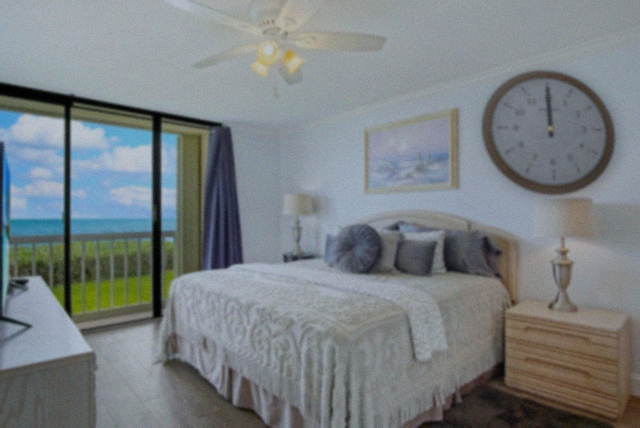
12 h 00 min
